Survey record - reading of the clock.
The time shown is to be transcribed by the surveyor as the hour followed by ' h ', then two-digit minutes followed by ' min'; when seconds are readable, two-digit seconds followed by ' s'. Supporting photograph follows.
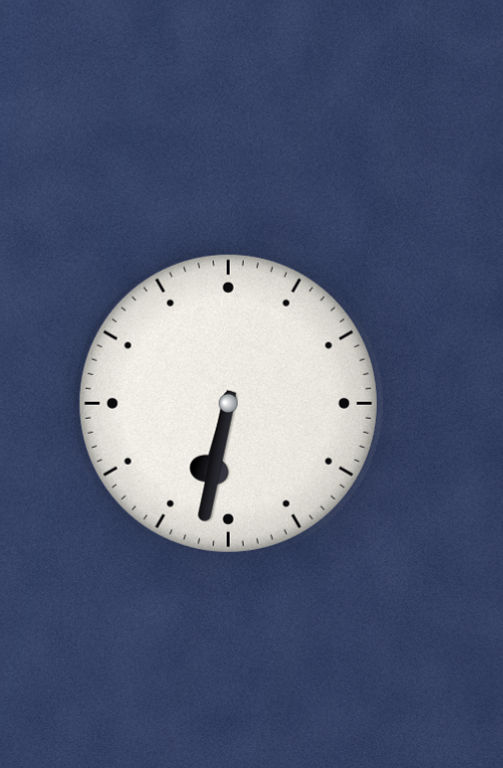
6 h 32 min
